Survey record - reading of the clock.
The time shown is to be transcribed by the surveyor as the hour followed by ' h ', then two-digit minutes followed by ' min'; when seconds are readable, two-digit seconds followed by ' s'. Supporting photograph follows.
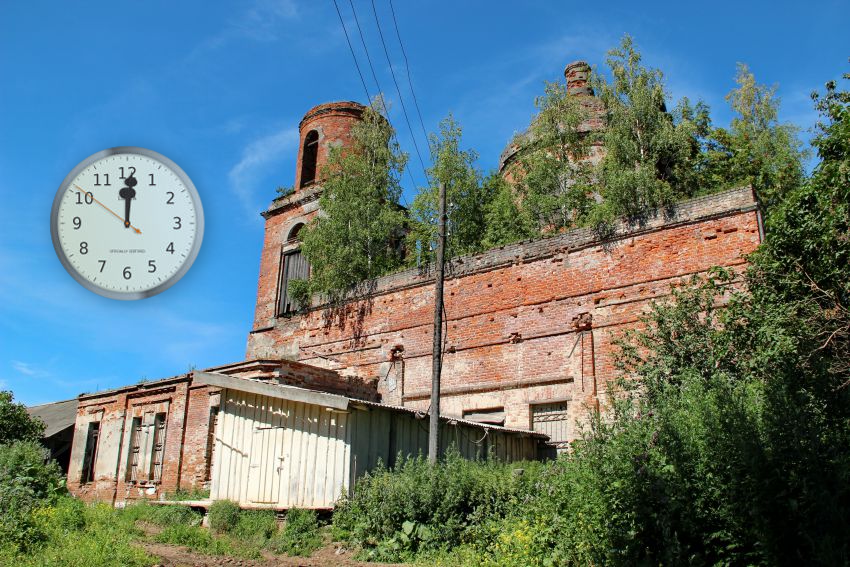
12 h 00 min 51 s
